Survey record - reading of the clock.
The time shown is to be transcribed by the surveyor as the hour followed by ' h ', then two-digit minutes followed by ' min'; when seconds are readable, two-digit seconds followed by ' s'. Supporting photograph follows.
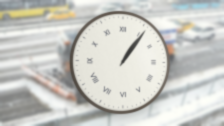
1 h 06 min
